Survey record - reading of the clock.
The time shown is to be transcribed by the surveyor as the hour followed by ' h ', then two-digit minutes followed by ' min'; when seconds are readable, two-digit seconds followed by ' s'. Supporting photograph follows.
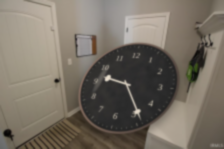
9 h 24 min
